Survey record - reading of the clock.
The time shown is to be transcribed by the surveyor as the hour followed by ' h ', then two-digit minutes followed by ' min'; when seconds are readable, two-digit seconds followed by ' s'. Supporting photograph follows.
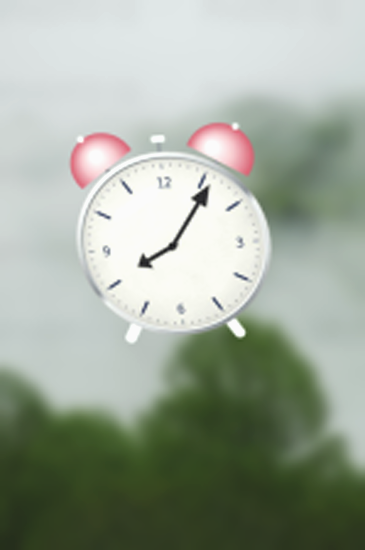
8 h 06 min
